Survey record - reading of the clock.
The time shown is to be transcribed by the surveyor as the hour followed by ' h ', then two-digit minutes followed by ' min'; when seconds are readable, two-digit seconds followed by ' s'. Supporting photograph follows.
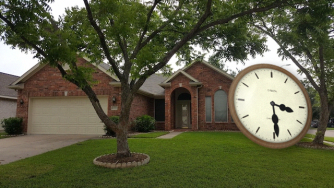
3 h 29 min
